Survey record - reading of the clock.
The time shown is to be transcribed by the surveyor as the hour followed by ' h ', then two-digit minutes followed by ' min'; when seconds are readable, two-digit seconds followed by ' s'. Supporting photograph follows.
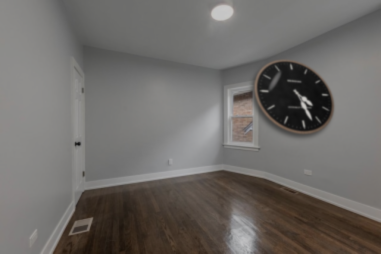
4 h 27 min
